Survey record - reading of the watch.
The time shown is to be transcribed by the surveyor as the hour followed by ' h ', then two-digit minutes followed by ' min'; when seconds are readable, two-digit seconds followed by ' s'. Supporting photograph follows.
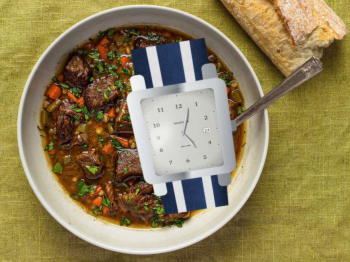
5 h 03 min
